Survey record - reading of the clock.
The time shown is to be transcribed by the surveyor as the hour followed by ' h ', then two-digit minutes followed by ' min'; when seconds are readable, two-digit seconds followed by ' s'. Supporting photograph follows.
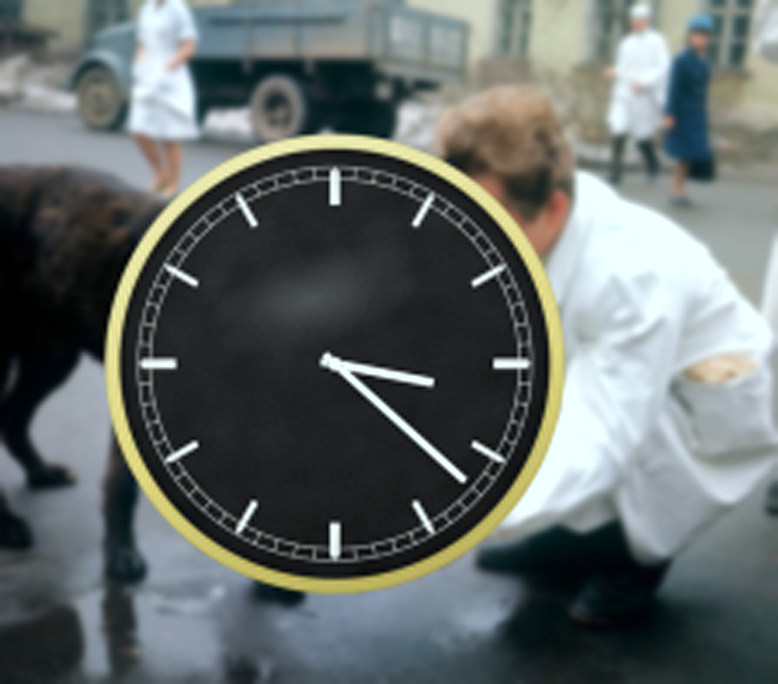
3 h 22 min
